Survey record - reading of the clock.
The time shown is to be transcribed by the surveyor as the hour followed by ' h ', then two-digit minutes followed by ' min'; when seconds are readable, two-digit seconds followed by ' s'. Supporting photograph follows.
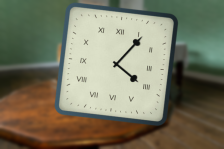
4 h 06 min
